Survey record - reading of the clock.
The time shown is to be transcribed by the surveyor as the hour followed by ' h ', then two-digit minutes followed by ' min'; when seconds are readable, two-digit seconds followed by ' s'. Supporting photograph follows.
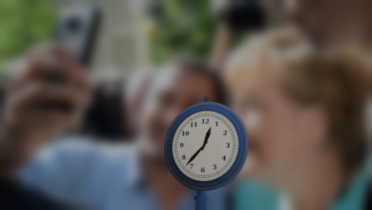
12 h 37 min
